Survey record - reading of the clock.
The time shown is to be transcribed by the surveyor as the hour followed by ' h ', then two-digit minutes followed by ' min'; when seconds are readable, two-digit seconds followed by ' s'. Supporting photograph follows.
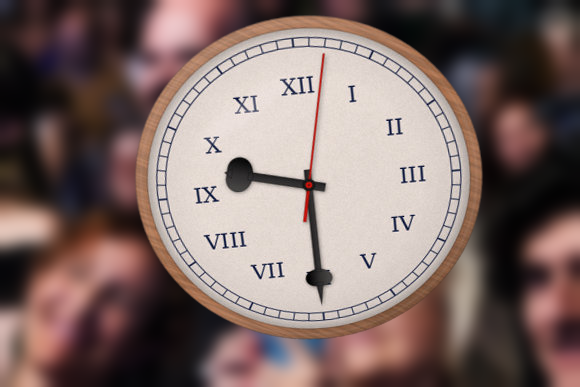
9 h 30 min 02 s
